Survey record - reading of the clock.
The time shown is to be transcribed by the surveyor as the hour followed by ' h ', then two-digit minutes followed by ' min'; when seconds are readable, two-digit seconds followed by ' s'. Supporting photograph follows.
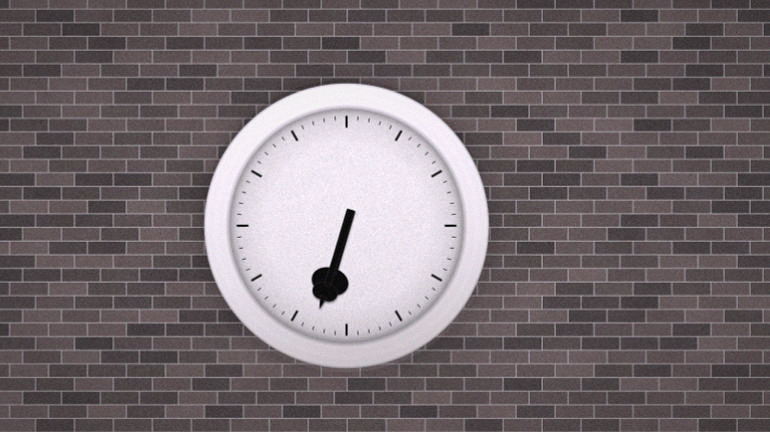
6 h 33 min
